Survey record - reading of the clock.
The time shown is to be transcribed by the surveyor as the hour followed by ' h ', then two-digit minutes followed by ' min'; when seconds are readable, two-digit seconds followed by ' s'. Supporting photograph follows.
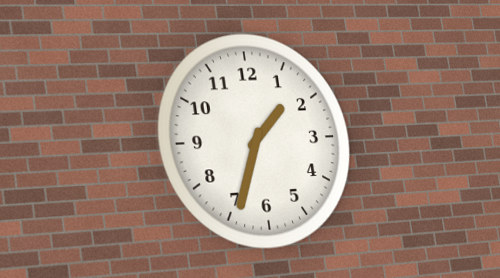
1 h 34 min
